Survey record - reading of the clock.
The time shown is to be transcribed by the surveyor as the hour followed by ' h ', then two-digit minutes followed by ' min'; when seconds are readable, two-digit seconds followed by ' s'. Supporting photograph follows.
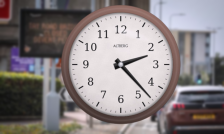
2 h 23 min
